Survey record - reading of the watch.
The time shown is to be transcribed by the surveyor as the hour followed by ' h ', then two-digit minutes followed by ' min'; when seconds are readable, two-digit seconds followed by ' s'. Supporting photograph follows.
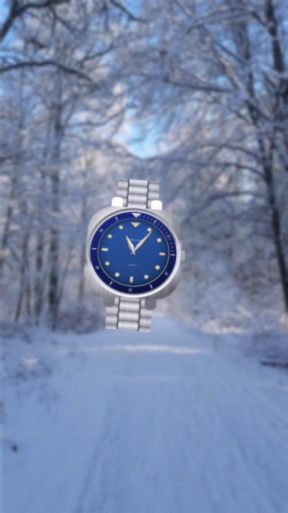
11 h 06 min
